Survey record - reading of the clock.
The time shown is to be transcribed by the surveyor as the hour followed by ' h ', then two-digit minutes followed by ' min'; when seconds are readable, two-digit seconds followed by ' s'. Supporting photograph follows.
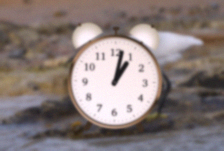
1 h 02 min
